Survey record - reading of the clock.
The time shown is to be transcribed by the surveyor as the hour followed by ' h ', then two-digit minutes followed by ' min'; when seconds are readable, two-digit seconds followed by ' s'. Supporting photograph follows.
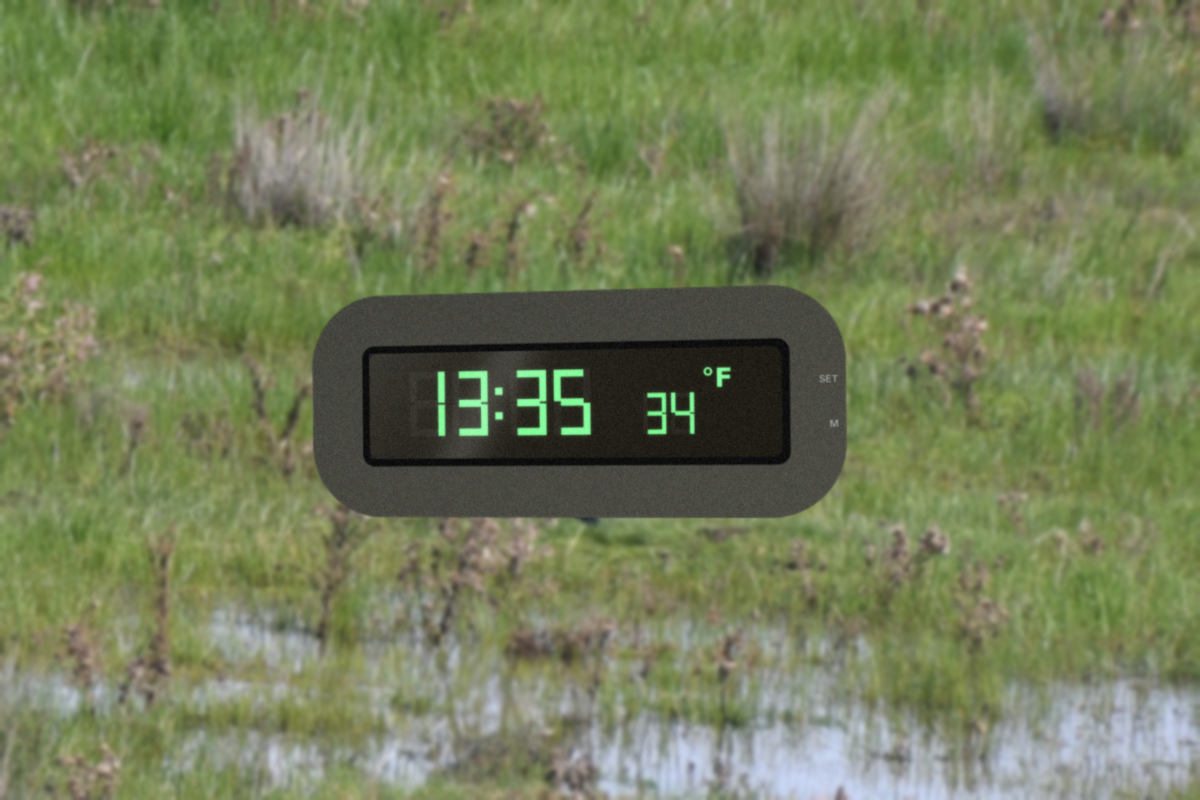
13 h 35 min
